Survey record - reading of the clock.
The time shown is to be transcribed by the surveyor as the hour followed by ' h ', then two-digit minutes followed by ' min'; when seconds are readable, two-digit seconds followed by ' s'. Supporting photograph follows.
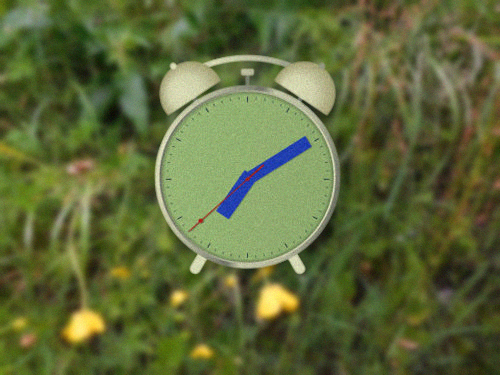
7 h 09 min 38 s
